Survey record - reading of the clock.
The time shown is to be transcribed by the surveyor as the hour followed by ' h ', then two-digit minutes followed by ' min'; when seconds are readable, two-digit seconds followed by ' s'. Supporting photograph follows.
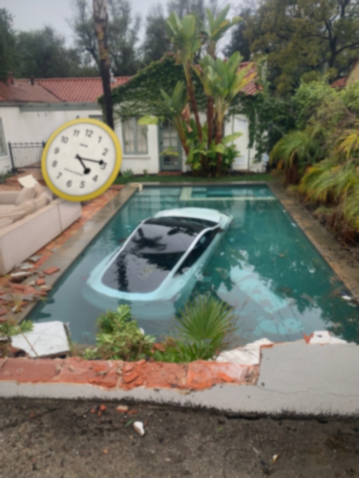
4 h 14 min
